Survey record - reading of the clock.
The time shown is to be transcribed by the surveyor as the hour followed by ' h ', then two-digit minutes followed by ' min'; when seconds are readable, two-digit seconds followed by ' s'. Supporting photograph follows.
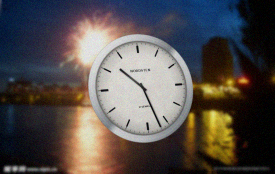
10 h 27 min
